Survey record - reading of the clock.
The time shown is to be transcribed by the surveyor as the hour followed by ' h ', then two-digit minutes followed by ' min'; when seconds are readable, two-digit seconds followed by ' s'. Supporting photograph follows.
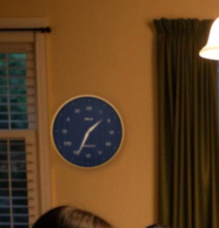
1 h 34 min
